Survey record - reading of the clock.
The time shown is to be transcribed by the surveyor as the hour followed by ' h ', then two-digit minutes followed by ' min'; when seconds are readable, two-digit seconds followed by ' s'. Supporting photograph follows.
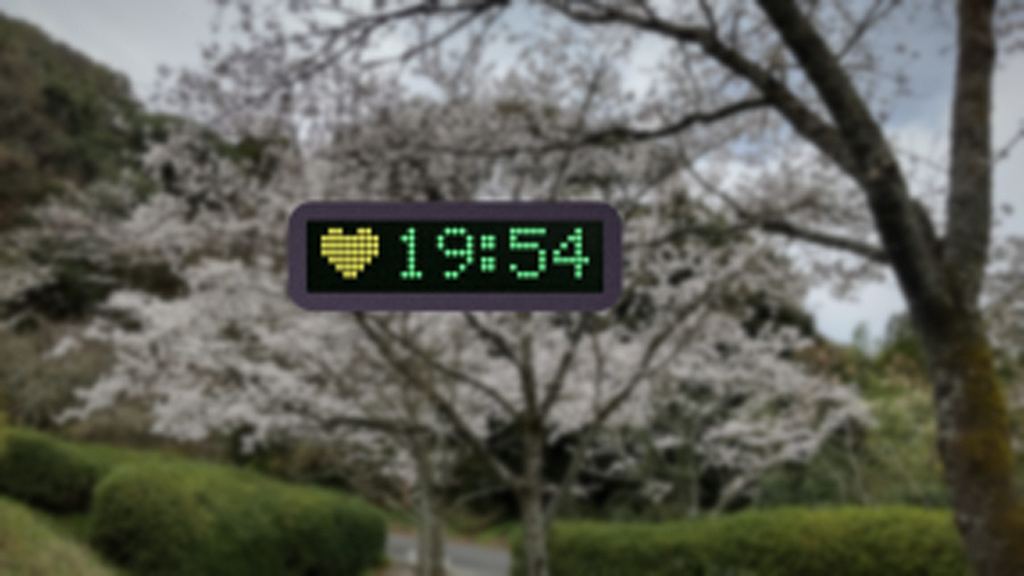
19 h 54 min
